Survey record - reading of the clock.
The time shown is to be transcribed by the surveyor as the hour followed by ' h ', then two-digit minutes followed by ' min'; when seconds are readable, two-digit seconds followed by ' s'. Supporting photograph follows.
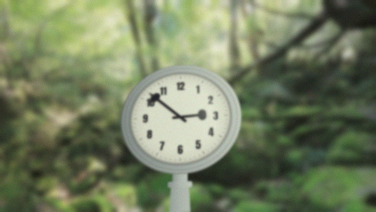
2 h 52 min
